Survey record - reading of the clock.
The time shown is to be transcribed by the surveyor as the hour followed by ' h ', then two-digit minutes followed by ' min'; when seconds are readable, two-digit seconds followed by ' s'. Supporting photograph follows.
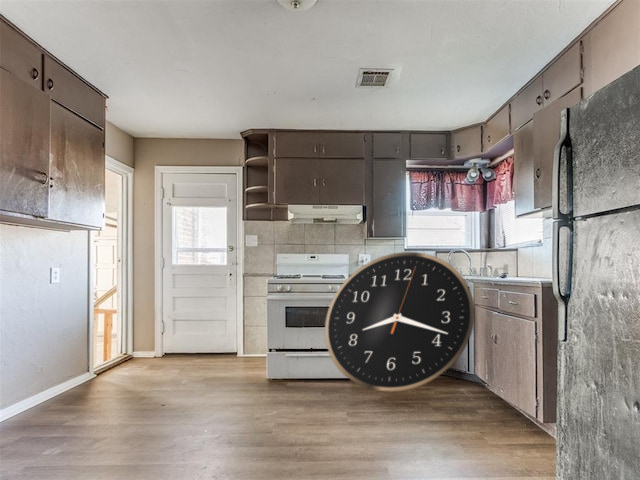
8 h 18 min 02 s
